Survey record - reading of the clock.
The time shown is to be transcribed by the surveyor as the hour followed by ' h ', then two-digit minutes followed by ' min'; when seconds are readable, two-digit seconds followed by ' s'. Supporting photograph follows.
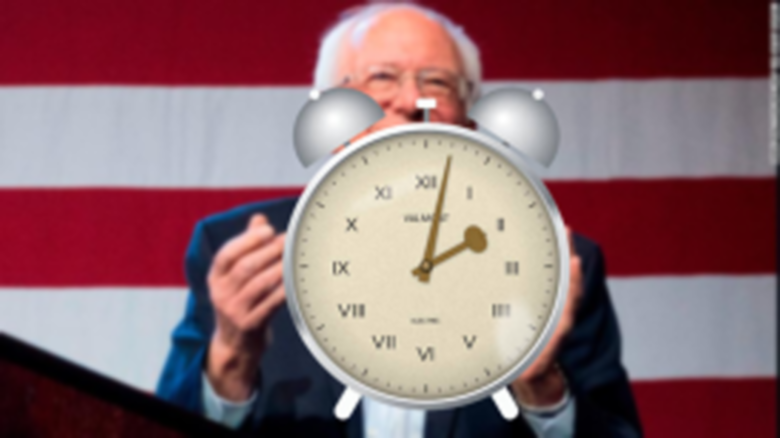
2 h 02 min
